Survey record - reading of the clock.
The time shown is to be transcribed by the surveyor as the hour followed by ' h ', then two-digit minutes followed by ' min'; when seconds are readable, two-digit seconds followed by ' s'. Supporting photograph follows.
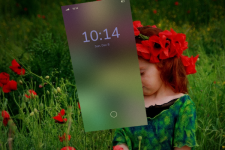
10 h 14 min
